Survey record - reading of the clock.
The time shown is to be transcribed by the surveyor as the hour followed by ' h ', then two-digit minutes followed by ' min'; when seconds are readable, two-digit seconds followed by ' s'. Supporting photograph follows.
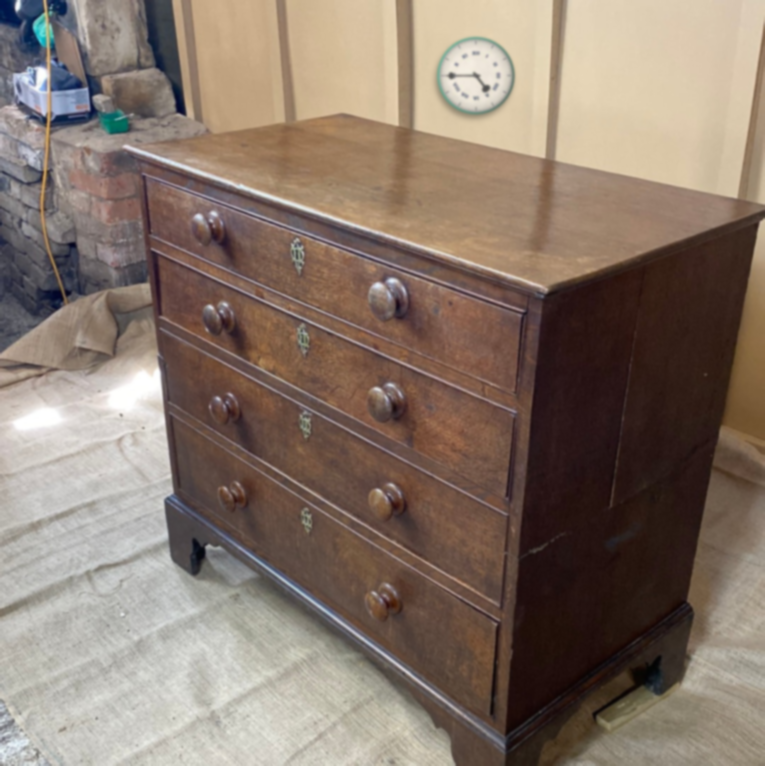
4 h 45 min
